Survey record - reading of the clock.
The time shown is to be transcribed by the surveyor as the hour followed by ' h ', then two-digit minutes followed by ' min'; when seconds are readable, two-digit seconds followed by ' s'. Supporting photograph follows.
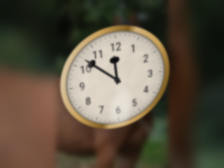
11 h 52 min
